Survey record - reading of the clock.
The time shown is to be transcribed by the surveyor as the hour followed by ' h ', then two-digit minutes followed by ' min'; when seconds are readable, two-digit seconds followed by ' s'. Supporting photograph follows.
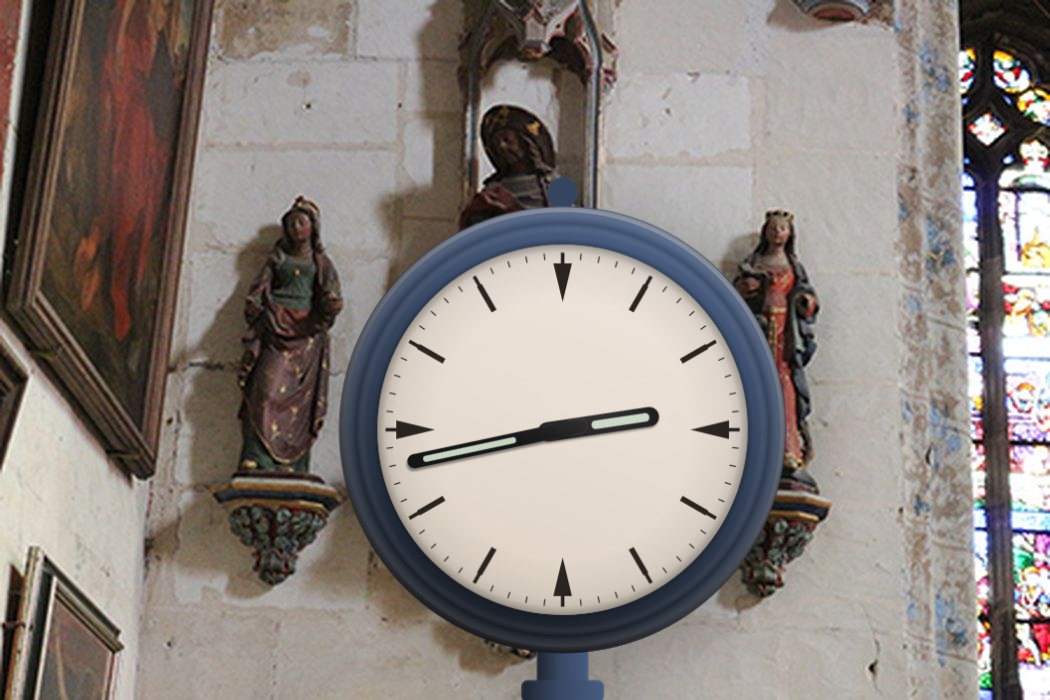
2 h 43 min
